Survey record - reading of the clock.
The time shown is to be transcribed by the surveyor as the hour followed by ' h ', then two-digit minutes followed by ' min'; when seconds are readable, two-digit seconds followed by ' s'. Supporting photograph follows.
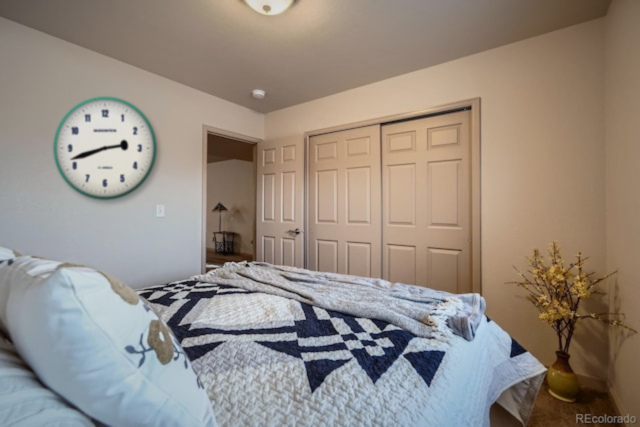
2 h 42 min
